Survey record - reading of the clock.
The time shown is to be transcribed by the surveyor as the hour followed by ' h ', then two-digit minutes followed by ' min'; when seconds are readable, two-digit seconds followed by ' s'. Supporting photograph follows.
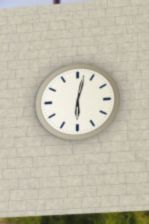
6 h 02 min
